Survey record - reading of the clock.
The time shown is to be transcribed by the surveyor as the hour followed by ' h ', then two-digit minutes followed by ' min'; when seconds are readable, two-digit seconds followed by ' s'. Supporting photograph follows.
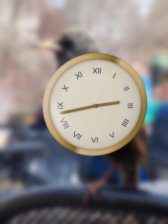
2 h 43 min
